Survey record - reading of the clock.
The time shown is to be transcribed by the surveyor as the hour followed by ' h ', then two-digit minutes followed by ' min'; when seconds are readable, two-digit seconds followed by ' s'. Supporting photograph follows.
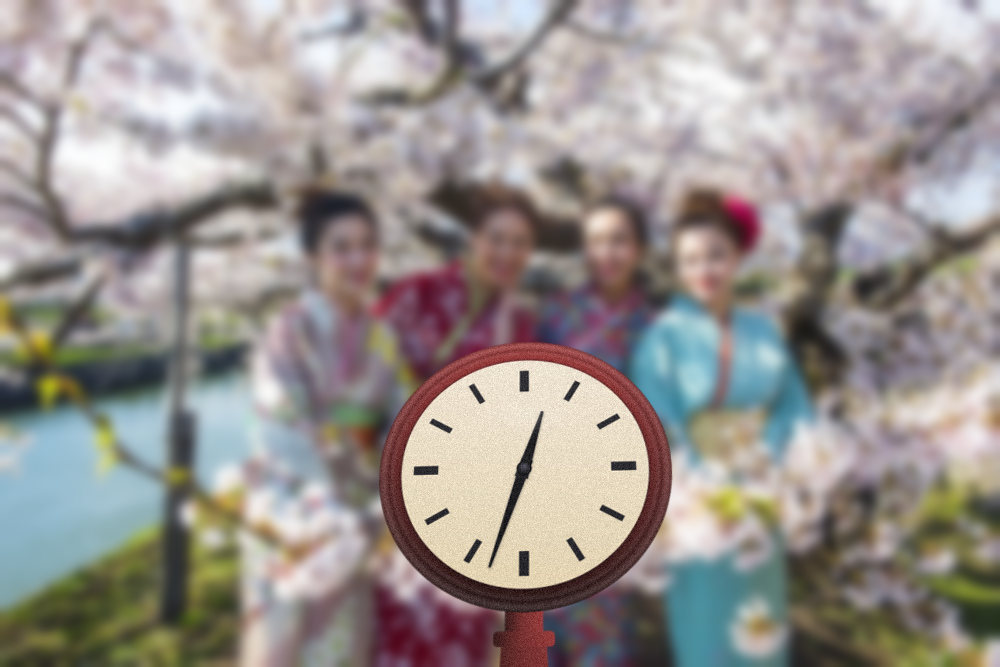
12 h 33 min
